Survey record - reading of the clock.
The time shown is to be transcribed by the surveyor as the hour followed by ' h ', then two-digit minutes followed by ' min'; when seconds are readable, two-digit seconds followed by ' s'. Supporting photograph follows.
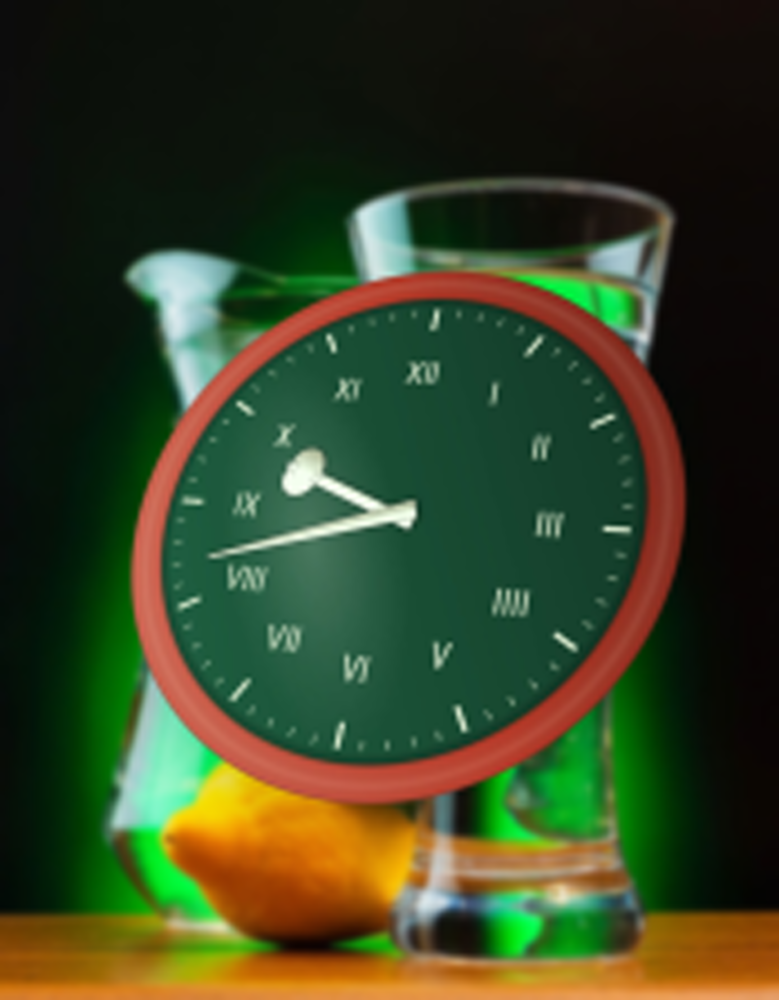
9 h 42 min
